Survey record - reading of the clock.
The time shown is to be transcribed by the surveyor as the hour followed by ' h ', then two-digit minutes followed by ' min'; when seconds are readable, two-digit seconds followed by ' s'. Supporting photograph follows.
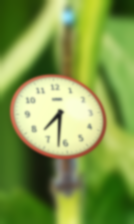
7 h 32 min
